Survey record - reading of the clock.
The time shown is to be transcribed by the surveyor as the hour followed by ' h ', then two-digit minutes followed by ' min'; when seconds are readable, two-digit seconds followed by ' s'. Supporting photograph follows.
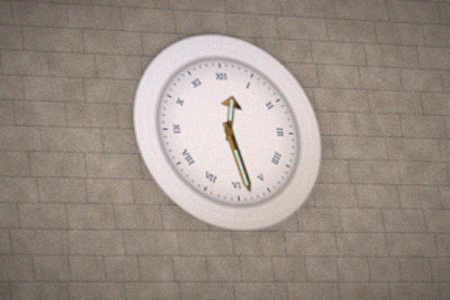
12 h 28 min
